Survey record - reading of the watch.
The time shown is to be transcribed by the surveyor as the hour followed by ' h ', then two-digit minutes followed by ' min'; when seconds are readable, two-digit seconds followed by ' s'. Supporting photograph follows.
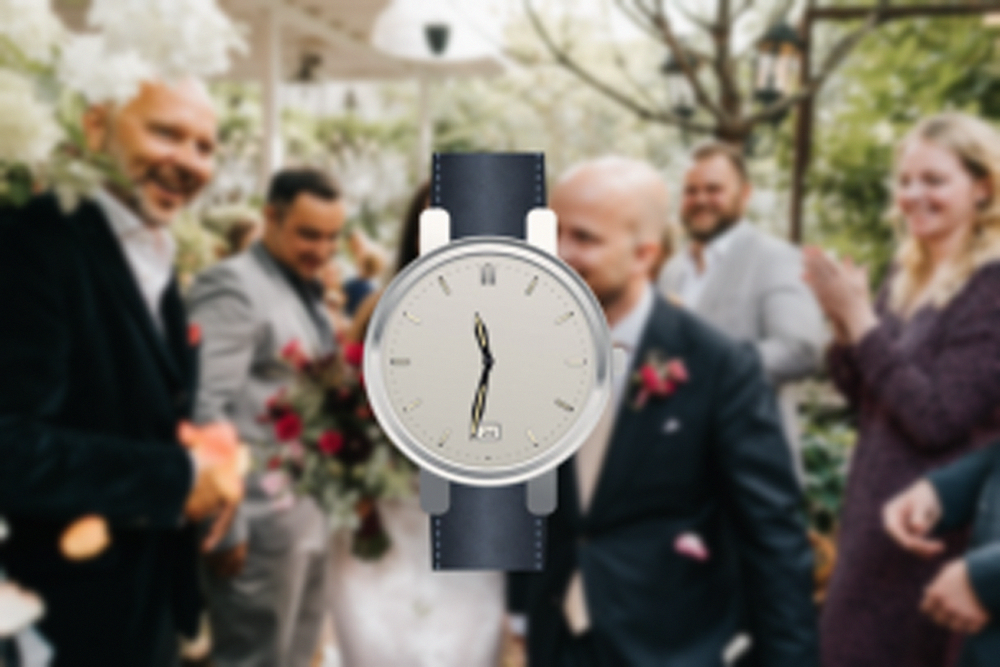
11 h 32 min
